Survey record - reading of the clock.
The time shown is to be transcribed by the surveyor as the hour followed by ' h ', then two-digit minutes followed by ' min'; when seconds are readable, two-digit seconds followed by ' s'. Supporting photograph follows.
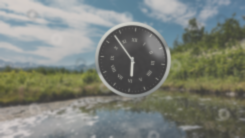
5 h 53 min
